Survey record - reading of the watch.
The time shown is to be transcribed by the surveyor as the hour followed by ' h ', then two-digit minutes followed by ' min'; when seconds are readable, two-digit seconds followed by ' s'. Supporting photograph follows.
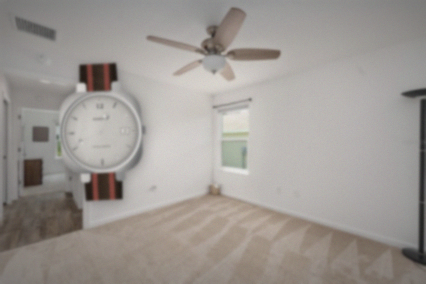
12 h 41 min
